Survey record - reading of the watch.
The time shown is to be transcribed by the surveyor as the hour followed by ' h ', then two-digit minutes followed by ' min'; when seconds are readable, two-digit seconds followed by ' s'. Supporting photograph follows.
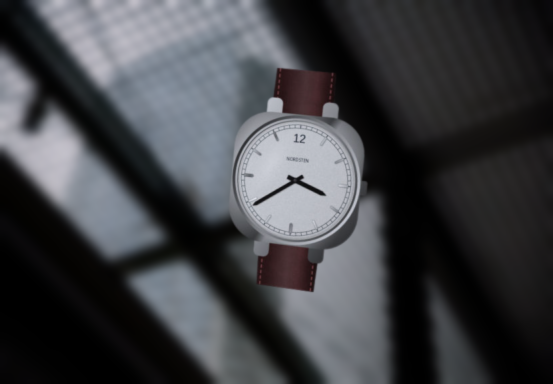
3 h 39 min
